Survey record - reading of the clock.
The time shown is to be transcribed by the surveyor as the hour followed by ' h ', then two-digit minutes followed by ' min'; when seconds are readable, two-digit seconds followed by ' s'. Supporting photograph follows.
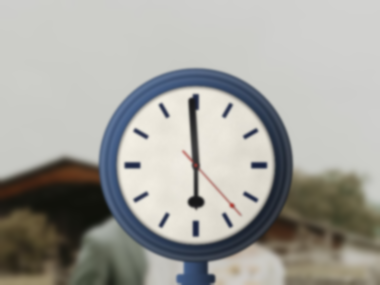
5 h 59 min 23 s
